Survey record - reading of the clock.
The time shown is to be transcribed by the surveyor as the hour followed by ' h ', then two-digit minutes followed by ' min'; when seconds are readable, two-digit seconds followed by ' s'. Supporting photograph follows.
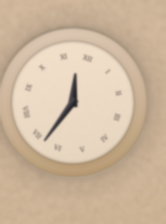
11 h 33 min
